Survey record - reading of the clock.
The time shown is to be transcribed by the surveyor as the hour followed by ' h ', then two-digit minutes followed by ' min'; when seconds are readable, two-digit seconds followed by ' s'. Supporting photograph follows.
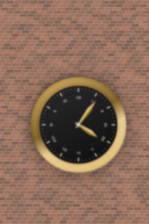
4 h 06 min
